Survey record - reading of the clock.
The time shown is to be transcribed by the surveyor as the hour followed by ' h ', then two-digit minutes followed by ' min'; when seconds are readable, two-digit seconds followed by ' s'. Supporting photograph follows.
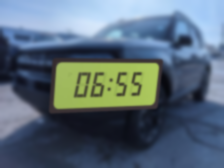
6 h 55 min
